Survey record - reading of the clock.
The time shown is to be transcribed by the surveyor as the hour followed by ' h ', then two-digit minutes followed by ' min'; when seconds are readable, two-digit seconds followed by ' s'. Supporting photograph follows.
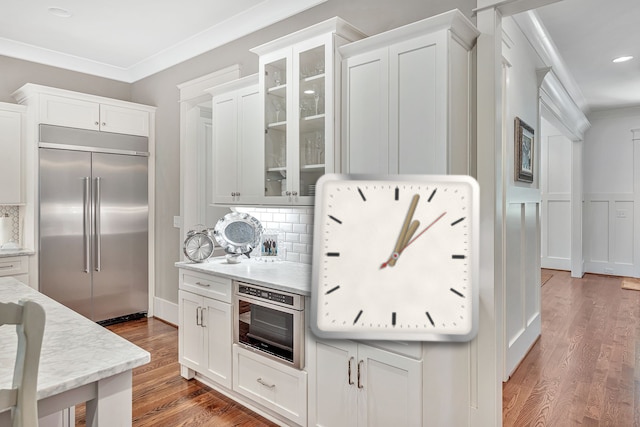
1 h 03 min 08 s
